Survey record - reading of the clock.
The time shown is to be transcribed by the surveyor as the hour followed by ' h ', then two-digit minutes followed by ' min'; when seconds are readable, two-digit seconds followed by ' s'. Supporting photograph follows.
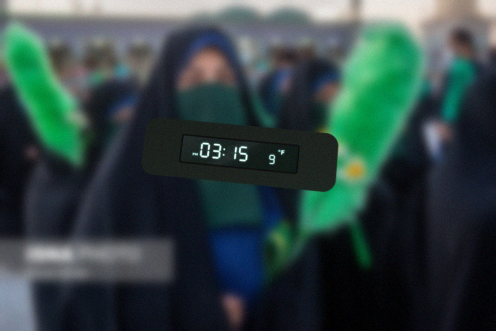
3 h 15 min
